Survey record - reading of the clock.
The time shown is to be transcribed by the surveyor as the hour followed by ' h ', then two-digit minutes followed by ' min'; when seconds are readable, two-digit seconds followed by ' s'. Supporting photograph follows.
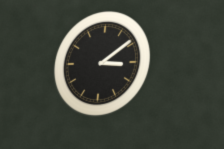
3 h 09 min
